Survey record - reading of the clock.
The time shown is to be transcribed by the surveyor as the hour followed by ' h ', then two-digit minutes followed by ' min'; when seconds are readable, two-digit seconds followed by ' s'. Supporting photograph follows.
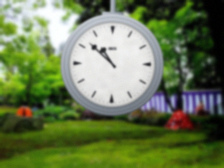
10 h 52 min
